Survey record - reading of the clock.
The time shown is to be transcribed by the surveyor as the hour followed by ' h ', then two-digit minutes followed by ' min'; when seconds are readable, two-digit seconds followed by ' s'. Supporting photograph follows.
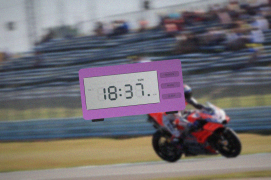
18 h 37 min
